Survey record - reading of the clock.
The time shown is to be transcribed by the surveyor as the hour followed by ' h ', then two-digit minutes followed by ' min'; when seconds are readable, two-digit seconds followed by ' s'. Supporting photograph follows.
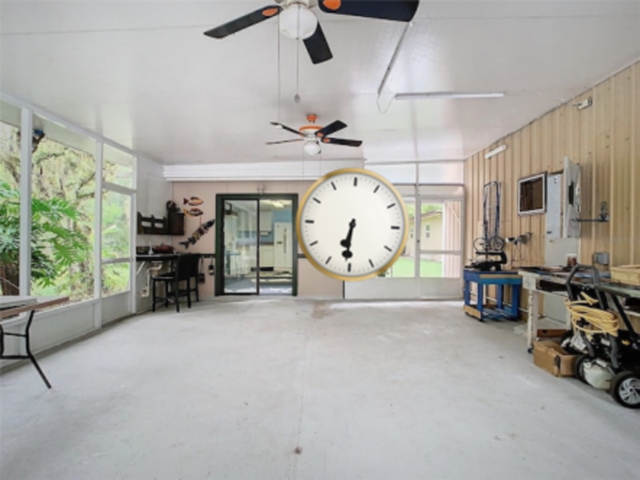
6 h 31 min
